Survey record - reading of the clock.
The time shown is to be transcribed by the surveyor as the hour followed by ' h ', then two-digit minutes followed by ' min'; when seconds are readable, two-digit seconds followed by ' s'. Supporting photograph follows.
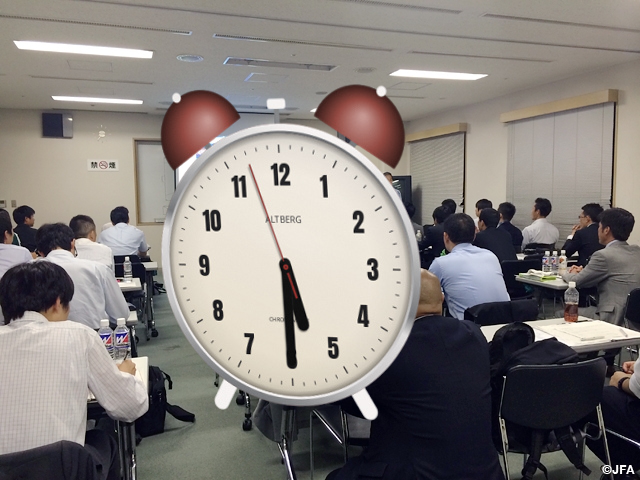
5 h 29 min 57 s
